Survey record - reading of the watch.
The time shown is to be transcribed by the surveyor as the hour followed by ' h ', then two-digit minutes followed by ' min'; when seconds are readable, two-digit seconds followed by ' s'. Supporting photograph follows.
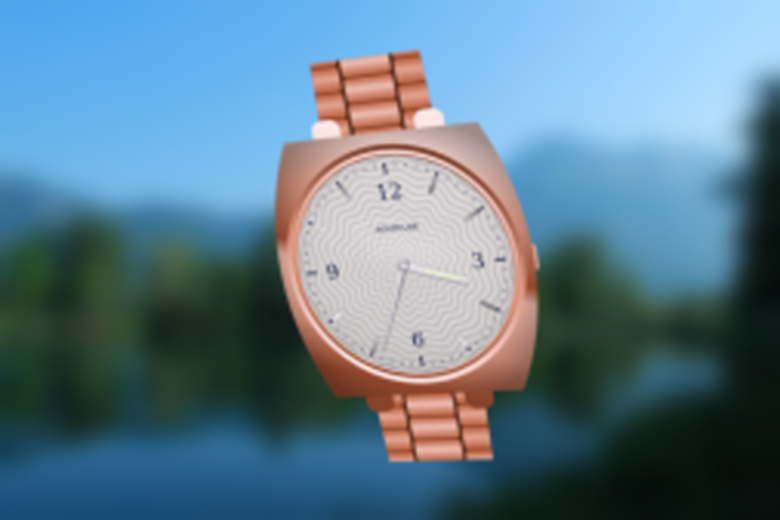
3 h 34 min
